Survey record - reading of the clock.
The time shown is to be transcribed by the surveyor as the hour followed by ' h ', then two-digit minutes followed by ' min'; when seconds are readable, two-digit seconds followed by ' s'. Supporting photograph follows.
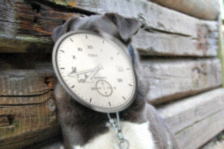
7 h 43 min
